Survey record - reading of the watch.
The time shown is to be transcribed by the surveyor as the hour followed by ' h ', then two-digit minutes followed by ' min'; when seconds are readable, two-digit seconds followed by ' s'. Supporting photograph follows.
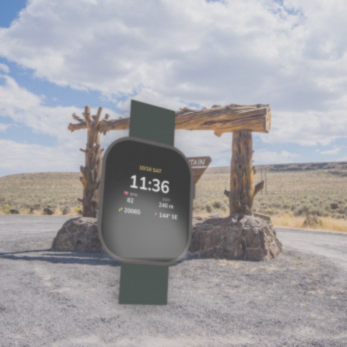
11 h 36 min
